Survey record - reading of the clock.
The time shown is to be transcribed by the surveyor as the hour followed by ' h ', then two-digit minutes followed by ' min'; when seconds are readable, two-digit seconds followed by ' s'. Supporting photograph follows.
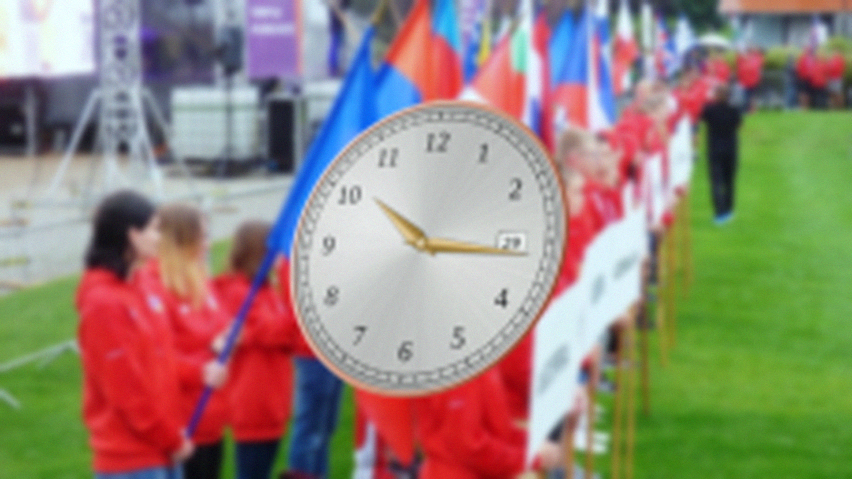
10 h 16 min
